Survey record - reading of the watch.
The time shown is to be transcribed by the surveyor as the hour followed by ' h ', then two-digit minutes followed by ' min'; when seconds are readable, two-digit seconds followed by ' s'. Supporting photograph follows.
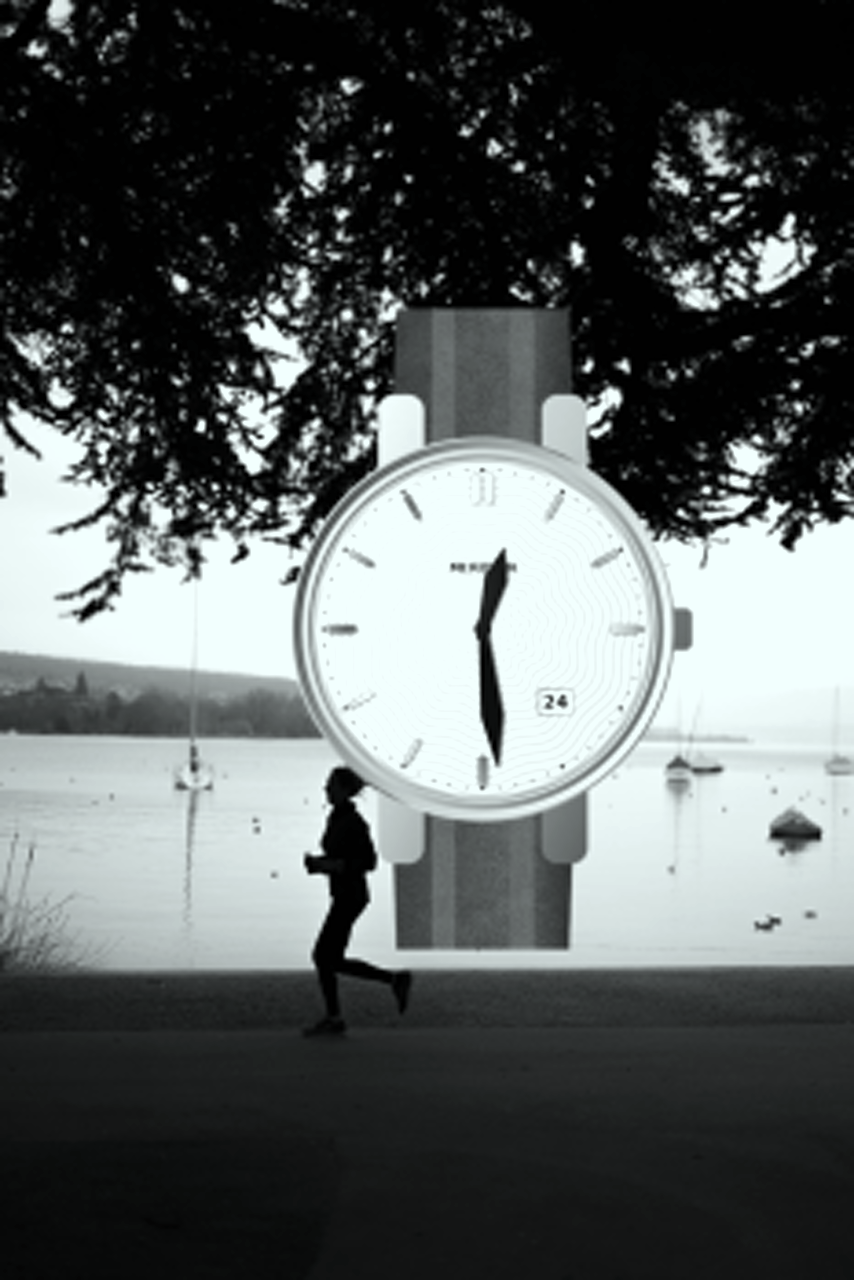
12 h 29 min
